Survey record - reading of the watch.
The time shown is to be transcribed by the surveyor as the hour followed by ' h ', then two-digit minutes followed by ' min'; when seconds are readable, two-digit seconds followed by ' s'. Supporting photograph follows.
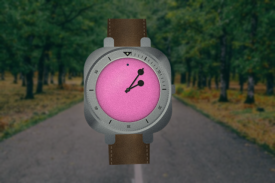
2 h 06 min
